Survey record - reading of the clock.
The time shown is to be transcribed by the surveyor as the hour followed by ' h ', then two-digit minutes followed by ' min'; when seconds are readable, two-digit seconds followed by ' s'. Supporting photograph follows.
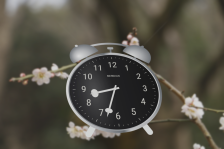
8 h 33 min
